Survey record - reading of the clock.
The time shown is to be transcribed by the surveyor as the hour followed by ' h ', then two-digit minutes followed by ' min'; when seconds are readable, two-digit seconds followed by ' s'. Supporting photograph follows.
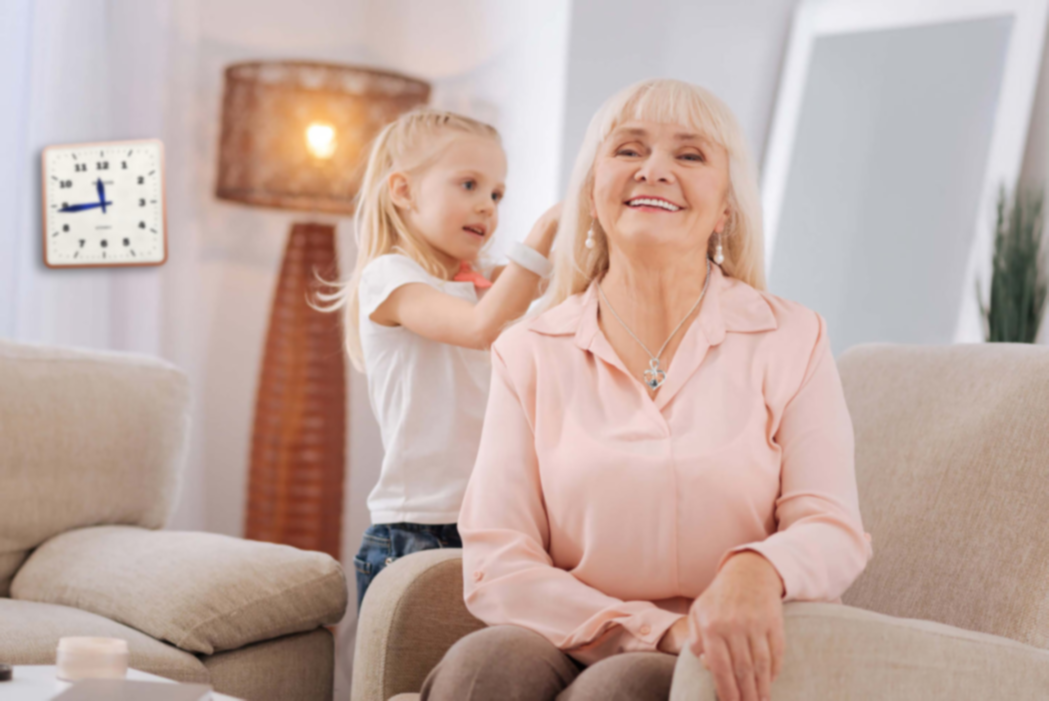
11 h 44 min
